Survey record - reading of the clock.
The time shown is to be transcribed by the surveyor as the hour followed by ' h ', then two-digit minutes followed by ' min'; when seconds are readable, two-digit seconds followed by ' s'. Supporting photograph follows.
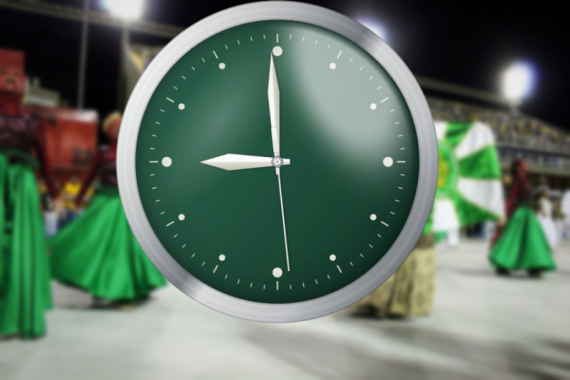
8 h 59 min 29 s
